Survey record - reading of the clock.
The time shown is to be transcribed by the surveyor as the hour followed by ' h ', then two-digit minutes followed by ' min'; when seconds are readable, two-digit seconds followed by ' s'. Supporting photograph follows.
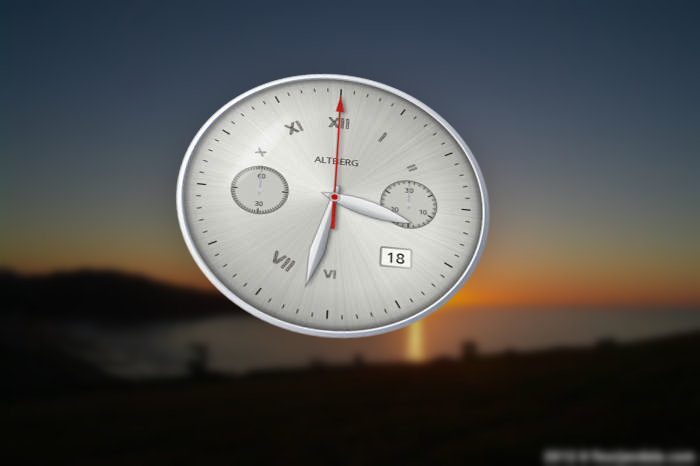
3 h 32 min
